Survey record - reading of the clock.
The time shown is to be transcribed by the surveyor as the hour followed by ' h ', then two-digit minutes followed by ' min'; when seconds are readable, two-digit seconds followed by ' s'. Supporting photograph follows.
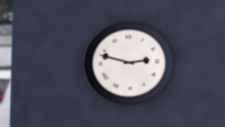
2 h 48 min
